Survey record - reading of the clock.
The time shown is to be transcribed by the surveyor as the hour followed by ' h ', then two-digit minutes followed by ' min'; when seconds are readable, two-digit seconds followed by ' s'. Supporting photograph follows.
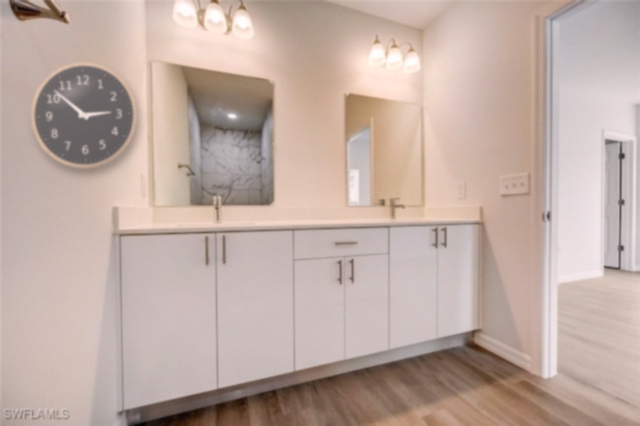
2 h 52 min
